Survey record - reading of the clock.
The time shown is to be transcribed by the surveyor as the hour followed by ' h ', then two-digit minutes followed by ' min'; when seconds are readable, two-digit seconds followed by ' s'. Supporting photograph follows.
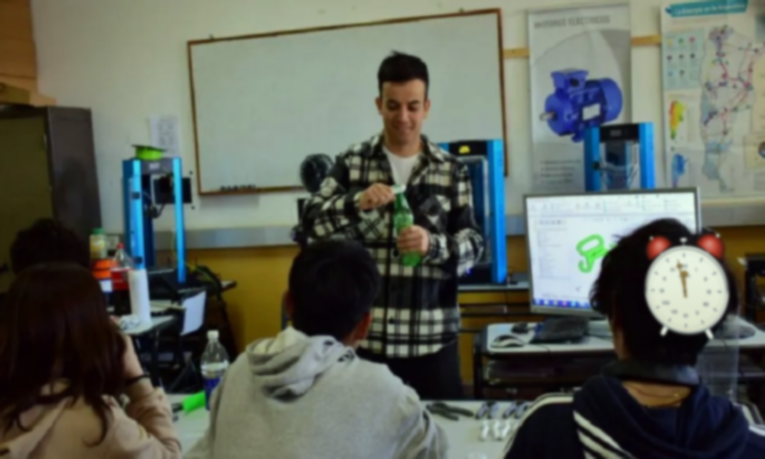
11 h 58 min
